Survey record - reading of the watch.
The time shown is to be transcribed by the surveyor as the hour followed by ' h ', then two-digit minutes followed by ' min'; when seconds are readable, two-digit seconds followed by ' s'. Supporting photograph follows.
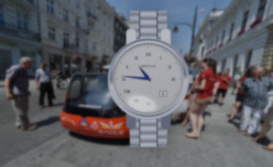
10 h 46 min
